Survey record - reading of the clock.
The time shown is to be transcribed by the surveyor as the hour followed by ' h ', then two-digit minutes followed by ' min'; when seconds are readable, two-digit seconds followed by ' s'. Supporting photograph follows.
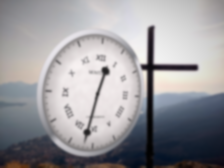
12 h 32 min
